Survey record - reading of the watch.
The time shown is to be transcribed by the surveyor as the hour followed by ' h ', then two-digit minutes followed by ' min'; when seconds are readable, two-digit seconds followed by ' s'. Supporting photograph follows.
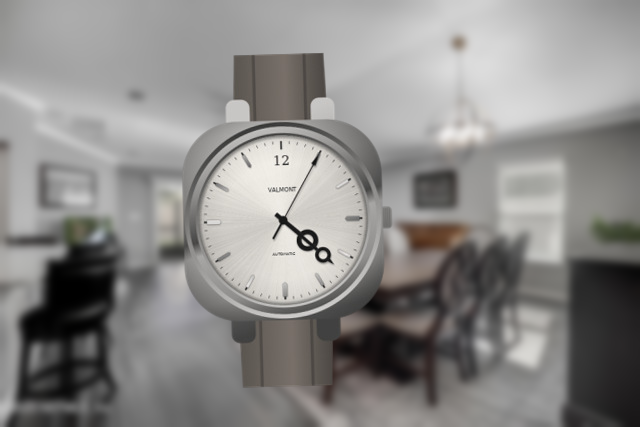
4 h 22 min 05 s
